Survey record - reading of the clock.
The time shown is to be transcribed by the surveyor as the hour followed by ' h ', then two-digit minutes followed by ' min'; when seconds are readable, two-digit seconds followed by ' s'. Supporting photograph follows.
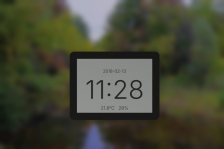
11 h 28 min
